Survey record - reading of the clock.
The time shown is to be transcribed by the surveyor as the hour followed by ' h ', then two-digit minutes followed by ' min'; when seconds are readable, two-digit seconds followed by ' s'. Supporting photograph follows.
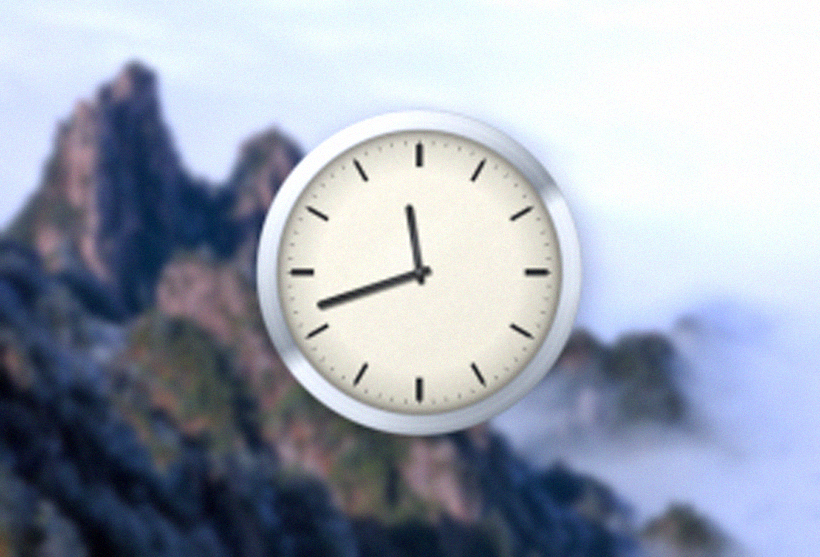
11 h 42 min
